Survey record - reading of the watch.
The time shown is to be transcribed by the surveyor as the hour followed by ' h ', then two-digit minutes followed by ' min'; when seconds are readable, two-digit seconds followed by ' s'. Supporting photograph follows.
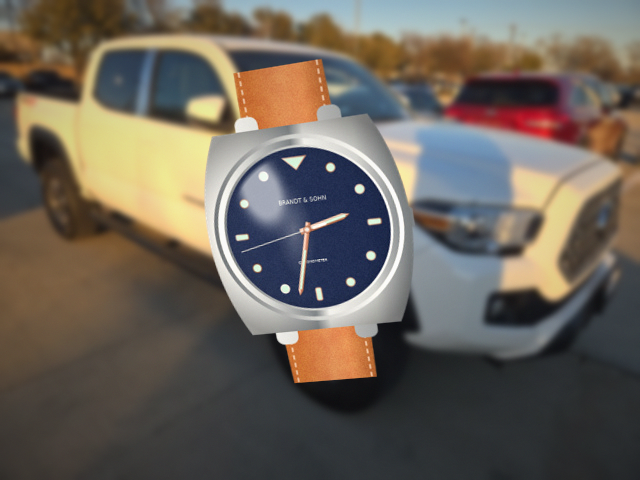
2 h 32 min 43 s
